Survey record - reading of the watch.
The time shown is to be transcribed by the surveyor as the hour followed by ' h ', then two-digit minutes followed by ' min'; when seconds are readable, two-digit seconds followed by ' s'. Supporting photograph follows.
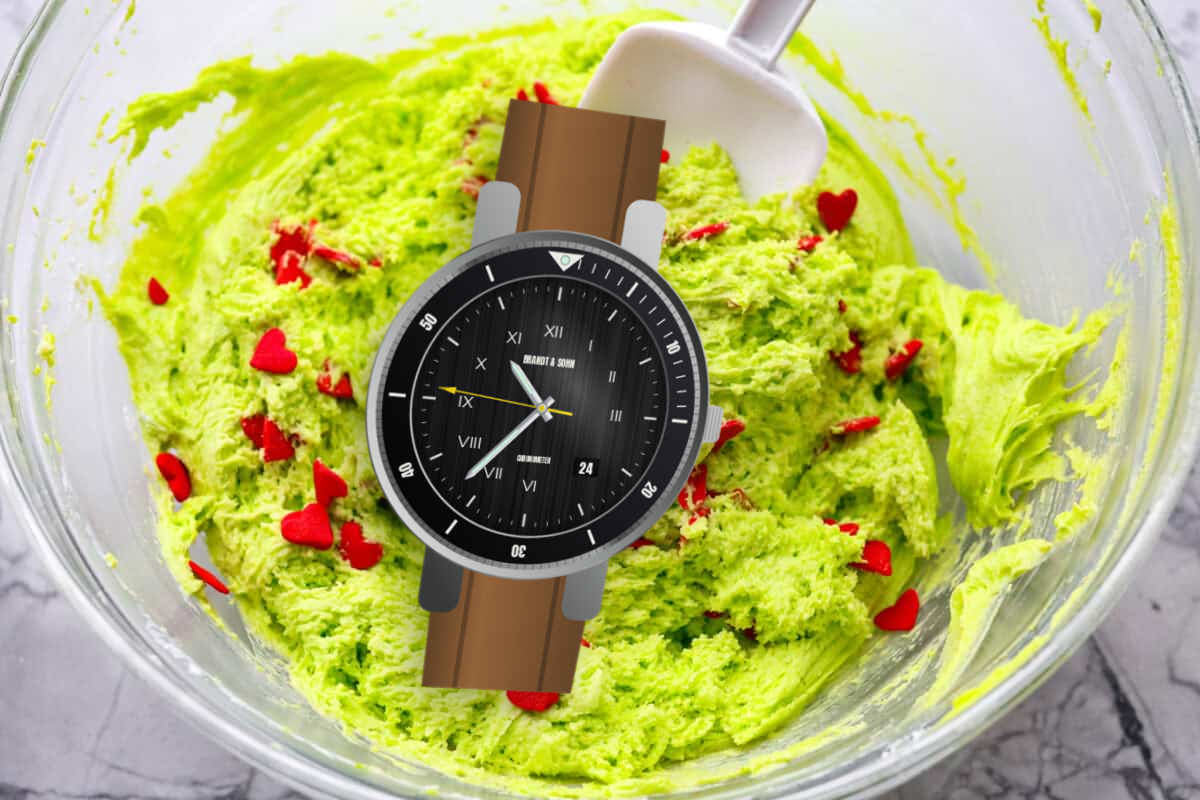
10 h 36 min 46 s
